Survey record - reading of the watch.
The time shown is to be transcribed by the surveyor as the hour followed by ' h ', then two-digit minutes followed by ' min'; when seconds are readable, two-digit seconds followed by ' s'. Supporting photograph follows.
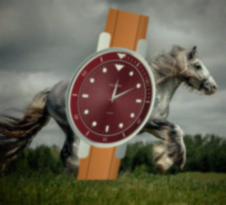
12 h 10 min
